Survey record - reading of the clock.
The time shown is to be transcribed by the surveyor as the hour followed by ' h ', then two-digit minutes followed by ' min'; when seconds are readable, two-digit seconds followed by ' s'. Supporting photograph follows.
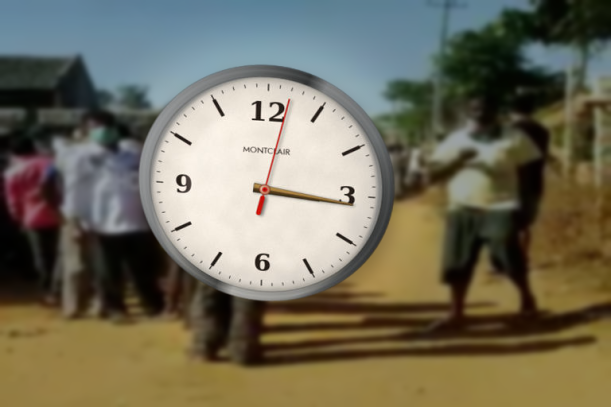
3 h 16 min 02 s
